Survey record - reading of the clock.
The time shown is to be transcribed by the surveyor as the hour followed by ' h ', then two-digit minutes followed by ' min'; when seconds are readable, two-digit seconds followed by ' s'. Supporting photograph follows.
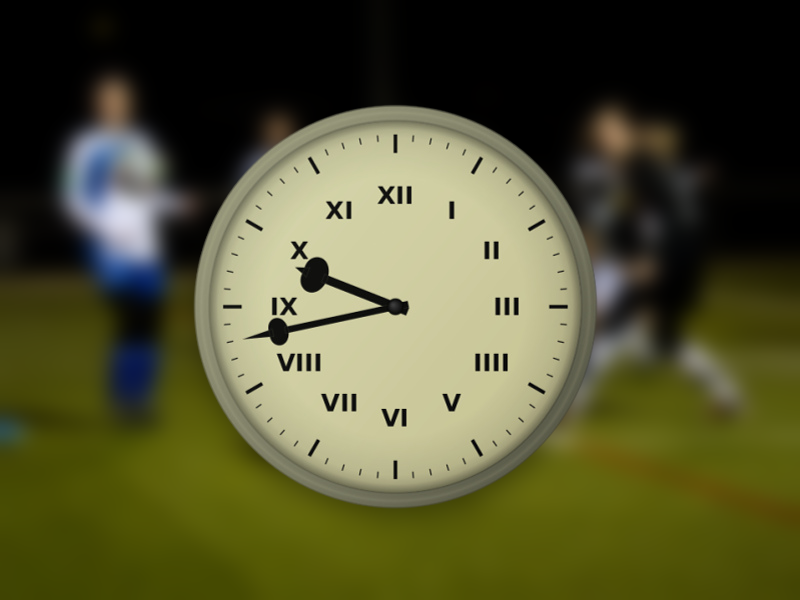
9 h 43 min
